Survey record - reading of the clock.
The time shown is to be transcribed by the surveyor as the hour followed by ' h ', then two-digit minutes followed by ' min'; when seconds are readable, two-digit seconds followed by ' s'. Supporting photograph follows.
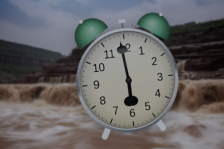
5 h 59 min
